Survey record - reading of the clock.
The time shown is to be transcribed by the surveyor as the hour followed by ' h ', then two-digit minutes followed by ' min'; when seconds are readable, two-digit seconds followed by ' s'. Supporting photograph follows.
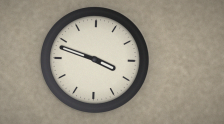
3 h 48 min
